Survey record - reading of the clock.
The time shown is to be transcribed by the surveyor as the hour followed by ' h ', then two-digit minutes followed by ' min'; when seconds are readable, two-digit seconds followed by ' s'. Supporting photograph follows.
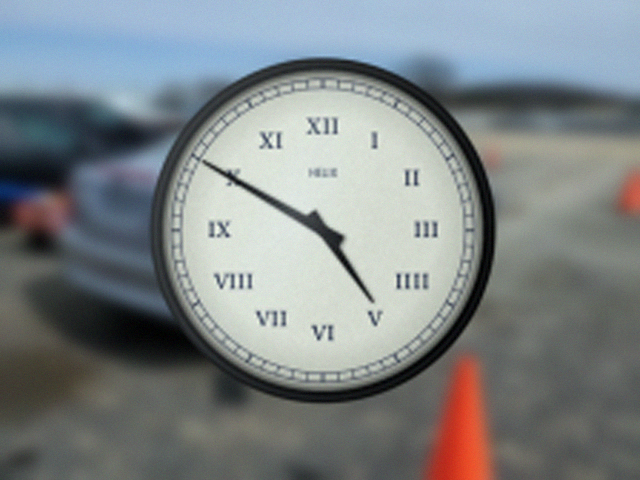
4 h 50 min
